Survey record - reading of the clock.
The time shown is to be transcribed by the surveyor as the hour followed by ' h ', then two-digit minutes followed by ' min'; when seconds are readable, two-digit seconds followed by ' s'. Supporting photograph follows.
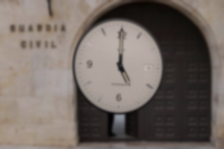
5 h 00 min
